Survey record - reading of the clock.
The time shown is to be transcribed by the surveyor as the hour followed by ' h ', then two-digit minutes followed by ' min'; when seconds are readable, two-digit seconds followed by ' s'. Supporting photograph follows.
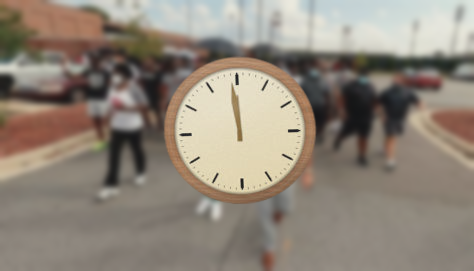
11 h 59 min
